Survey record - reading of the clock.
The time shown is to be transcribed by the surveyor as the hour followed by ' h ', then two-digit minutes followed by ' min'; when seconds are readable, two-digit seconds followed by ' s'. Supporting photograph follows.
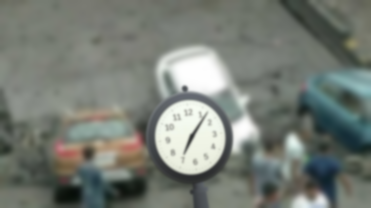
7 h 07 min
